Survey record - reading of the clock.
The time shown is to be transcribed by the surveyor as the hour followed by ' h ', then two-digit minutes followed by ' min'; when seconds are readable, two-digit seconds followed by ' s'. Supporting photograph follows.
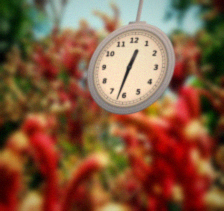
12 h 32 min
